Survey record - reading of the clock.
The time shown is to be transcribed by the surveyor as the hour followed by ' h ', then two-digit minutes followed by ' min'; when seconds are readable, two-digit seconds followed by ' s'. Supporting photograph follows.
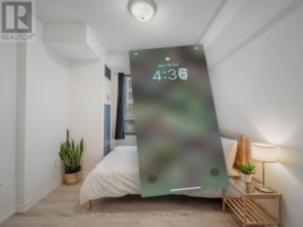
4 h 36 min
